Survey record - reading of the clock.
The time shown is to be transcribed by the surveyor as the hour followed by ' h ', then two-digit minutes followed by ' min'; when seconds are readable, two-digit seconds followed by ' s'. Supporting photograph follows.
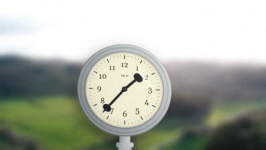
1 h 37 min
